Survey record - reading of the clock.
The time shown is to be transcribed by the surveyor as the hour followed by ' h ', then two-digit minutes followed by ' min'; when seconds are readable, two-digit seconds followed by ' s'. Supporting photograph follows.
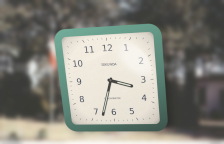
3 h 33 min
